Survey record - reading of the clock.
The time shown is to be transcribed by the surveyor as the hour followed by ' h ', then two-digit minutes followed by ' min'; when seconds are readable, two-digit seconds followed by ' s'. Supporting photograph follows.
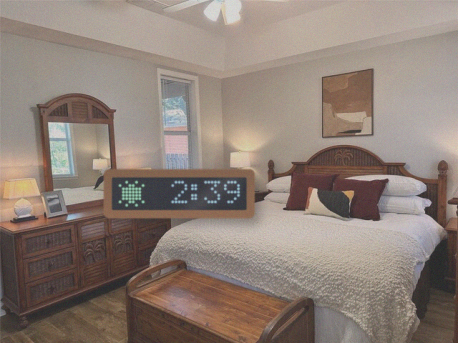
2 h 39 min
